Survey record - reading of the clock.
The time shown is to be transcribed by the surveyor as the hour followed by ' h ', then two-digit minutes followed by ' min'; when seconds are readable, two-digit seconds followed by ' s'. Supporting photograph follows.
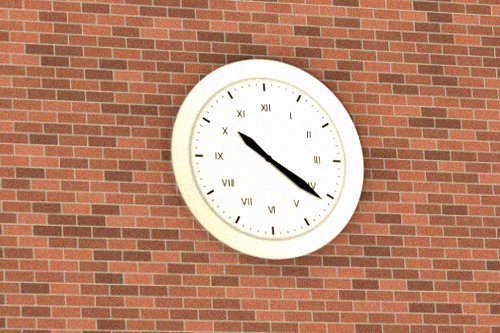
10 h 21 min
